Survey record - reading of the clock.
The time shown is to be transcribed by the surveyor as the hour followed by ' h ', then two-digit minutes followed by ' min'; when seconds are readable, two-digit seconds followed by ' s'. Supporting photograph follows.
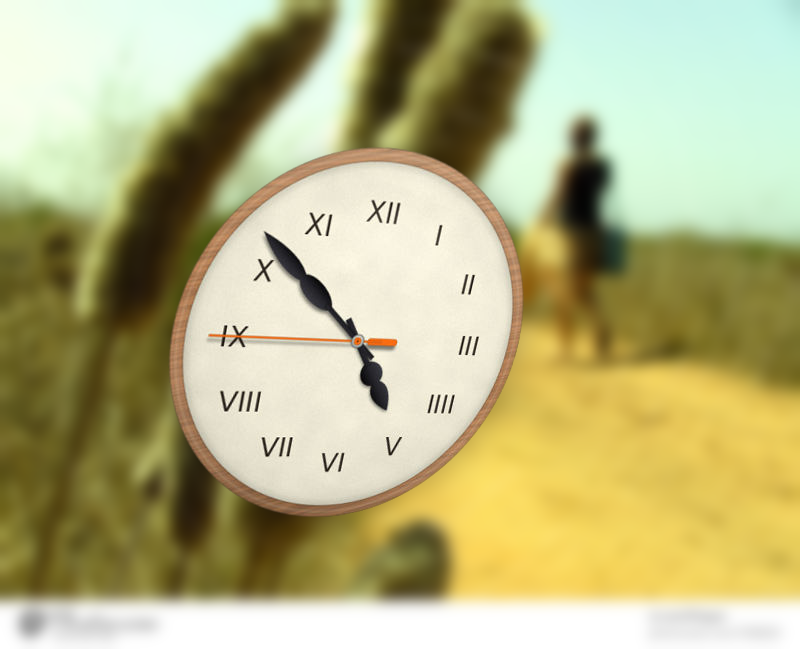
4 h 51 min 45 s
